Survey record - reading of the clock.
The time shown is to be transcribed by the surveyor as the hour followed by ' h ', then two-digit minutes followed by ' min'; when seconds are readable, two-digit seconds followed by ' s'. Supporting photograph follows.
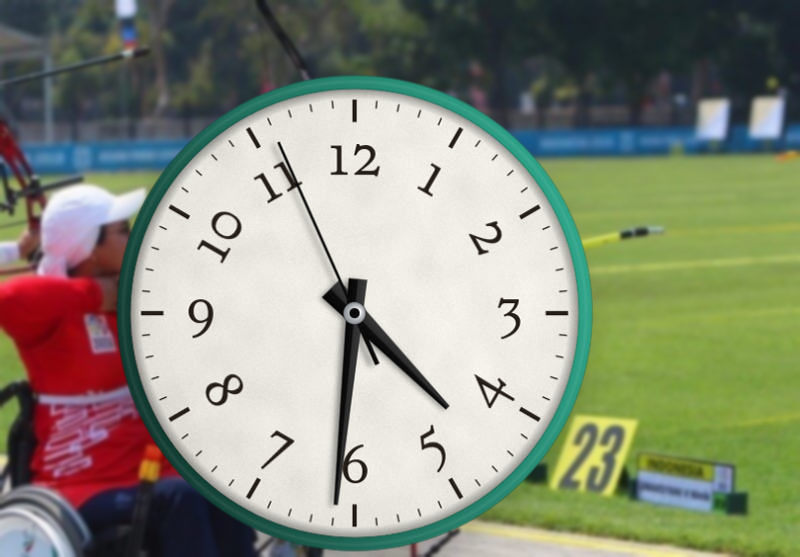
4 h 30 min 56 s
